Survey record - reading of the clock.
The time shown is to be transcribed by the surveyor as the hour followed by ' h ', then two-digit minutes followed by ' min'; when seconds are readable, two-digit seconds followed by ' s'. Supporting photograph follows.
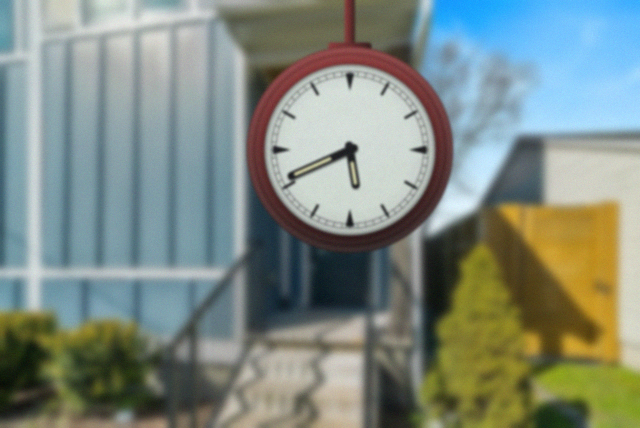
5 h 41 min
